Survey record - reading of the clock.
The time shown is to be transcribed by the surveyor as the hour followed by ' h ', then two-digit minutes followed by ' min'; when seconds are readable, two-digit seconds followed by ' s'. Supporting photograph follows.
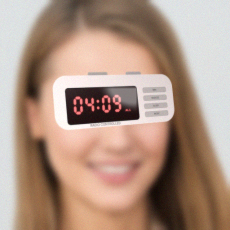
4 h 09 min
